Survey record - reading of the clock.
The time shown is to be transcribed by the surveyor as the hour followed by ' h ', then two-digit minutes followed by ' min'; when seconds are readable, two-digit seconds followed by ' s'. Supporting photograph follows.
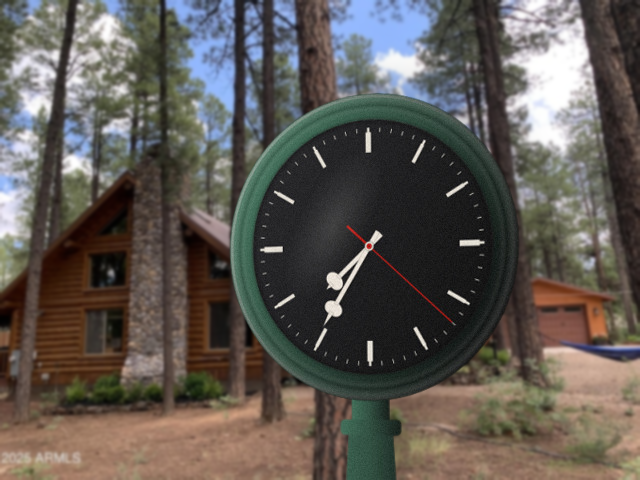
7 h 35 min 22 s
